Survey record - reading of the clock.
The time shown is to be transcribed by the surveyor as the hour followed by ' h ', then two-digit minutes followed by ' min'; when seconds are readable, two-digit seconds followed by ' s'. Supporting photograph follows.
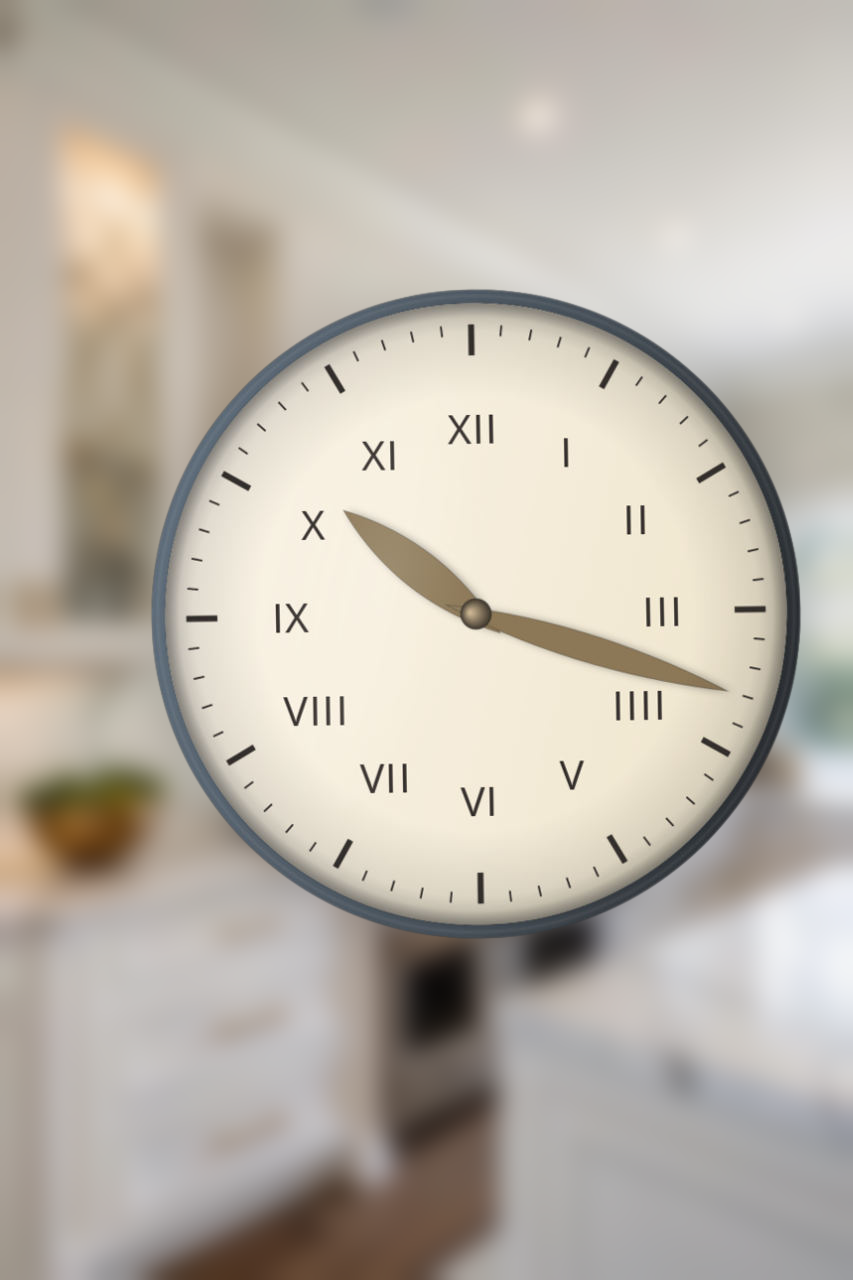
10 h 18 min
